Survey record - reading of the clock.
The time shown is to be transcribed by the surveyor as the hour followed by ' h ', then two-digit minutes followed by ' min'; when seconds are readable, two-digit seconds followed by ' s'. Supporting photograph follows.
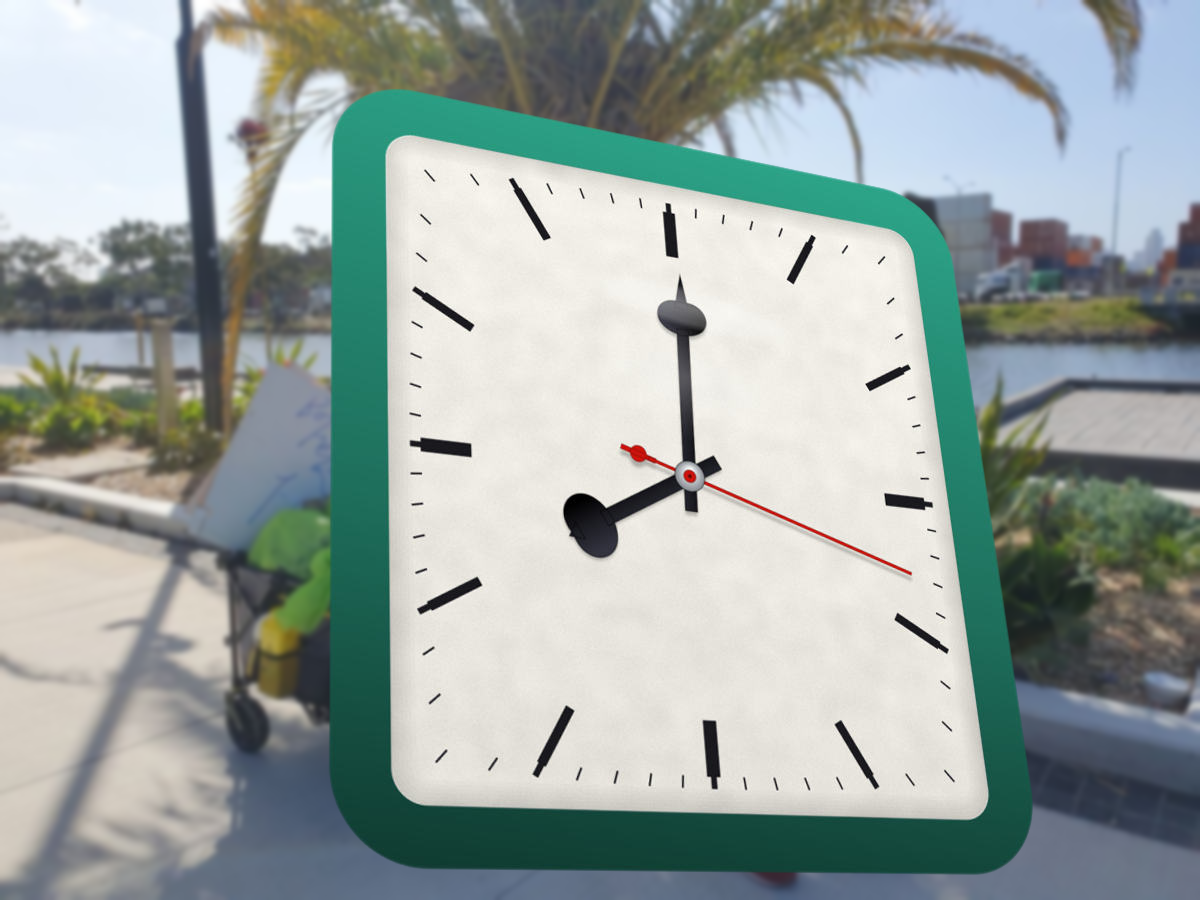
8 h 00 min 18 s
